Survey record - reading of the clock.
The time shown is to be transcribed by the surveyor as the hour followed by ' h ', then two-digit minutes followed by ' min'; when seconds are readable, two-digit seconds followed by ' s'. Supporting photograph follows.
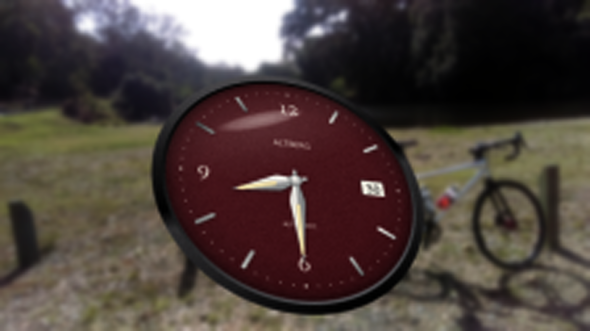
8 h 30 min
